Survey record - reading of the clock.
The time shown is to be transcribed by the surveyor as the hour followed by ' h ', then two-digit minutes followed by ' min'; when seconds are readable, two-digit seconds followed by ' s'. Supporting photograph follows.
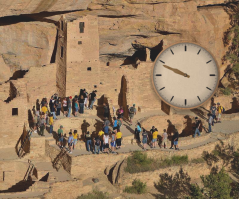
9 h 49 min
